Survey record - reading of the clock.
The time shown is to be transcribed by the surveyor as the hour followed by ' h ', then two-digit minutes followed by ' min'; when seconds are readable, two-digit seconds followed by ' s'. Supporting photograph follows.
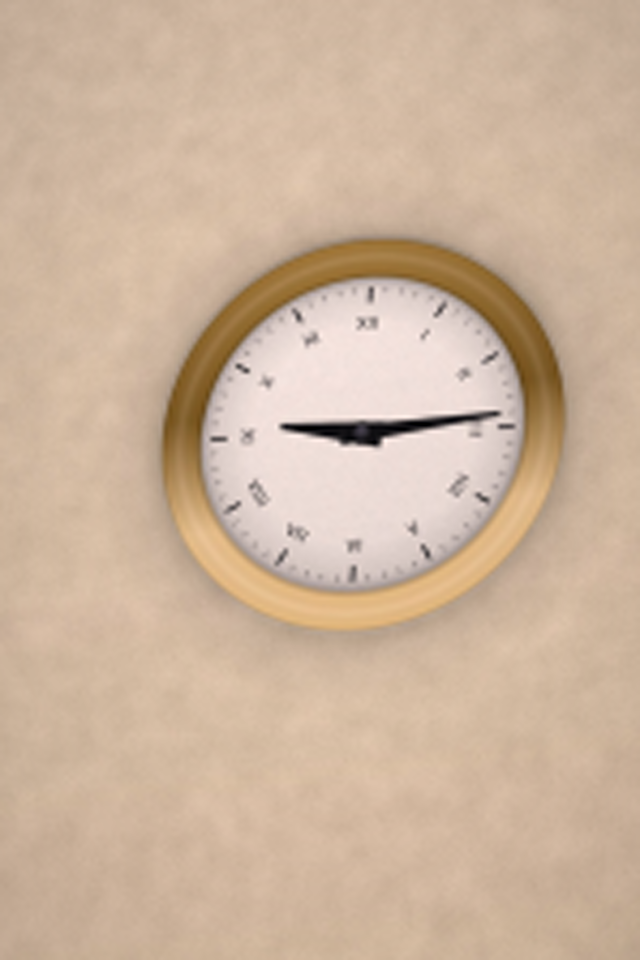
9 h 14 min
